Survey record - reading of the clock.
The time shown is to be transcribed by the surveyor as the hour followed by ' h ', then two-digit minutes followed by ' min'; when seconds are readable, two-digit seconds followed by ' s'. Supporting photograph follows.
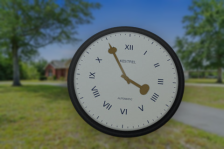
3 h 55 min
